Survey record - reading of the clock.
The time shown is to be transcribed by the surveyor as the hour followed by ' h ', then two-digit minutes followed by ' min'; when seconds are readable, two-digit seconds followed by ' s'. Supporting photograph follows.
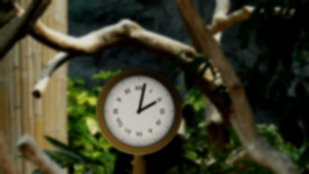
2 h 02 min
